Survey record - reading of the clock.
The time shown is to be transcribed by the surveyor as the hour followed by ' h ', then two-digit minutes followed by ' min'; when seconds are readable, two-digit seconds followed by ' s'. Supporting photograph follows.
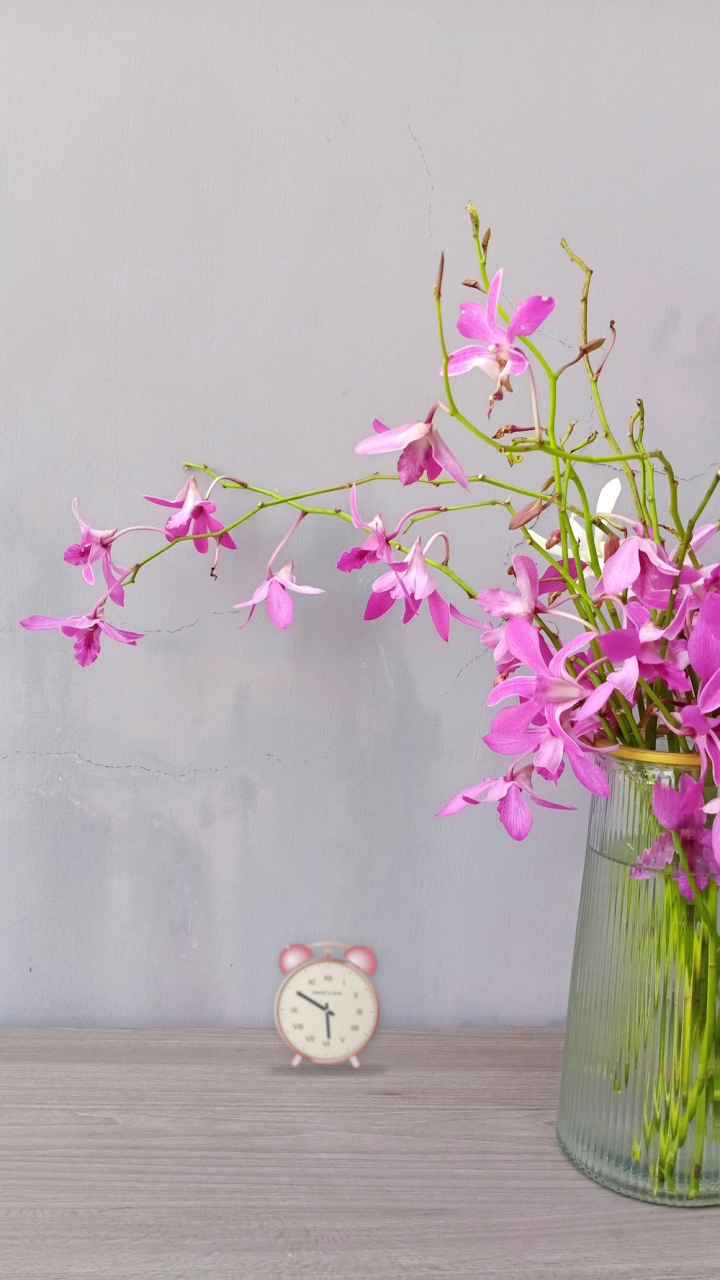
5 h 50 min
